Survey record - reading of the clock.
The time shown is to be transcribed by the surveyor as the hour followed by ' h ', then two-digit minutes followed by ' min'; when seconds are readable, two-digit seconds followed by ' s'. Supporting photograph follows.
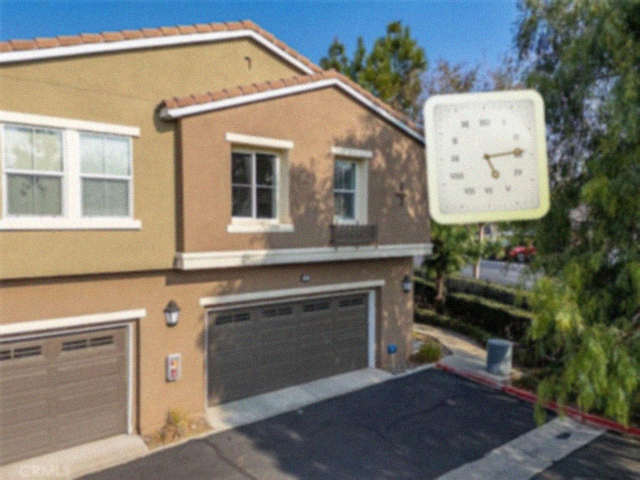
5 h 14 min
